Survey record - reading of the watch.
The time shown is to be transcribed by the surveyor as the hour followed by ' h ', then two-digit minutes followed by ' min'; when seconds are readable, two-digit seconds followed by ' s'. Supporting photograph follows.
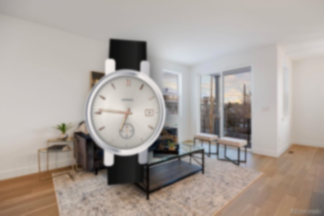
6 h 46 min
